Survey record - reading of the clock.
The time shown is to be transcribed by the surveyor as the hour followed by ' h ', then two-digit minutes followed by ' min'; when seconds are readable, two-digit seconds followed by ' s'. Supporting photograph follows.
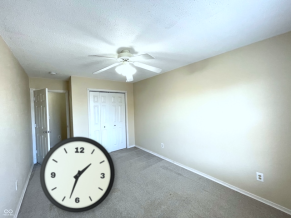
1 h 33 min
